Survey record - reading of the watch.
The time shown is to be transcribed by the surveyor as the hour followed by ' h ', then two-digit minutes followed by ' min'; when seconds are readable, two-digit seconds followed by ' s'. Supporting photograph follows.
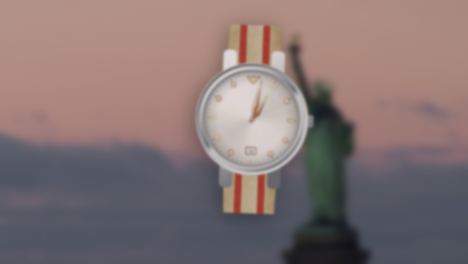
1 h 02 min
